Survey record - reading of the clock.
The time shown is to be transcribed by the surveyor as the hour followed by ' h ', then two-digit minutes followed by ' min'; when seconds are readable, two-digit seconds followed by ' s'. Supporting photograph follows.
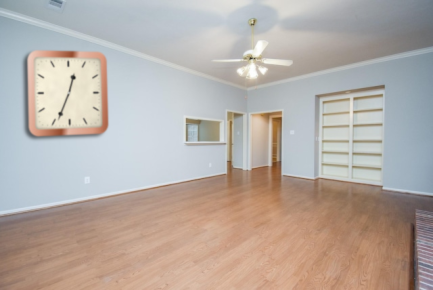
12 h 34 min
